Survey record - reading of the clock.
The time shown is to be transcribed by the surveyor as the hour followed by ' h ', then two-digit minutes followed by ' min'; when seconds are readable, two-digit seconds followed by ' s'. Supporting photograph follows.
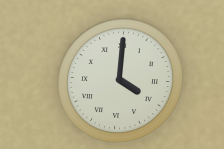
4 h 00 min
